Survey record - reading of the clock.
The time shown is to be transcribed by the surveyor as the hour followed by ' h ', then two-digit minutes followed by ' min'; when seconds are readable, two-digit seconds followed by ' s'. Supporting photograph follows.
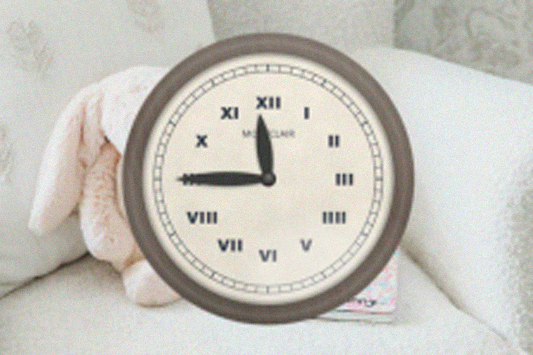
11 h 45 min
